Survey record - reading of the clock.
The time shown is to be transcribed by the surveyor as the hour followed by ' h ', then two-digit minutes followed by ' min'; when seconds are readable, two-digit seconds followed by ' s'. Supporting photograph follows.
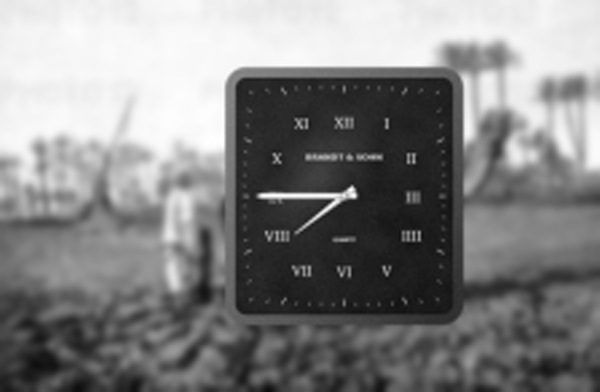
7 h 45 min
